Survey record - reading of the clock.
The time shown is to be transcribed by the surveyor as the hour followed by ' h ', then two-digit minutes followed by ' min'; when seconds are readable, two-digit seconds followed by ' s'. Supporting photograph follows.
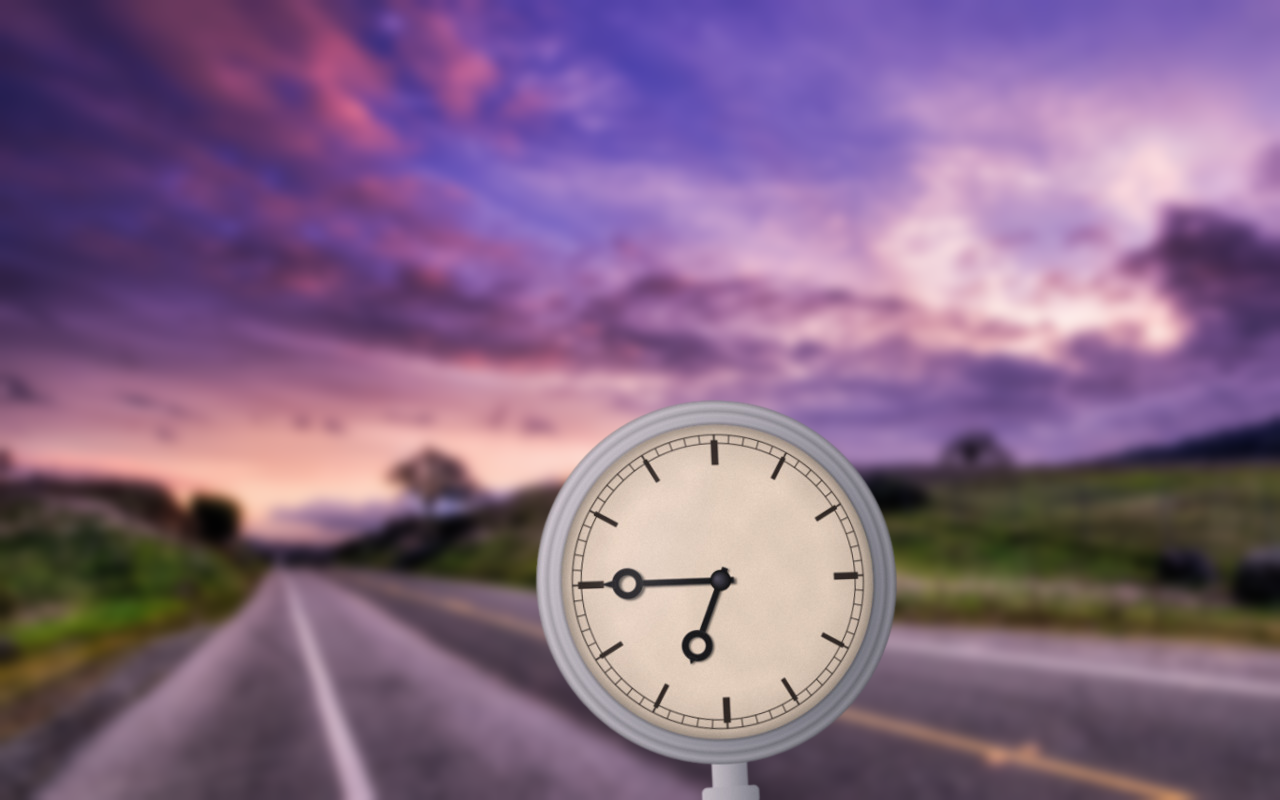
6 h 45 min
